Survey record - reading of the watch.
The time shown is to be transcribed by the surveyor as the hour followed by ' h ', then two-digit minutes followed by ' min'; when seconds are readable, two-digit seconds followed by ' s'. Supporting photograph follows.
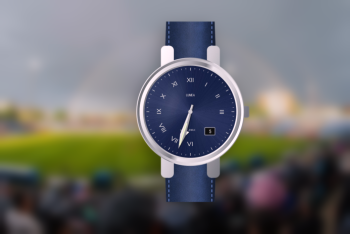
6 h 33 min
